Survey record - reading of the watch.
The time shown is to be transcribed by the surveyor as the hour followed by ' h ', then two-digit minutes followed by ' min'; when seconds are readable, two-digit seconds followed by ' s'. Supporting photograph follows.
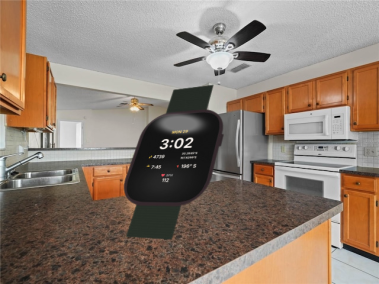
3 h 02 min
